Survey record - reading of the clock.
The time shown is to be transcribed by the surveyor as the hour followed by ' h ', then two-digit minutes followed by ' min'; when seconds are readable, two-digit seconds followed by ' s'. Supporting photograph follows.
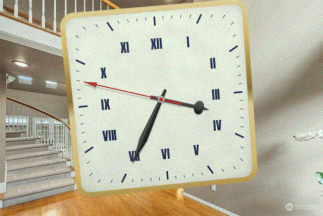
3 h 34 min 48 s
